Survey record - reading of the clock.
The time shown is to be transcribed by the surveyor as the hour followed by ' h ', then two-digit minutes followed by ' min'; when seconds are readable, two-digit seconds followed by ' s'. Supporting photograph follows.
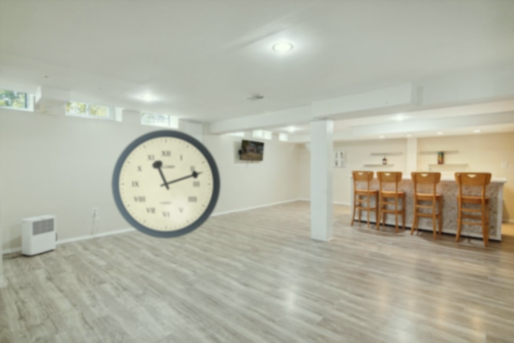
11 h 12 min
